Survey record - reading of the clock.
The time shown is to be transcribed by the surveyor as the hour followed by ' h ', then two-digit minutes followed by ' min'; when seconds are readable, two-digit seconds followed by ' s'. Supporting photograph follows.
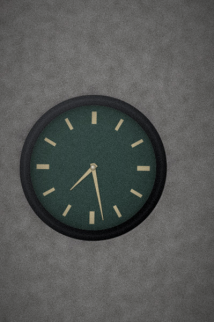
7 h 28 min
